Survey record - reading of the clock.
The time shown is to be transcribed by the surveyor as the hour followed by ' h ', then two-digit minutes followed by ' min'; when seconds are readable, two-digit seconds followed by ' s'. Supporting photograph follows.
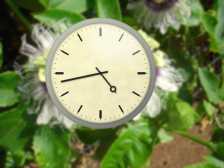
4 h 43 min
